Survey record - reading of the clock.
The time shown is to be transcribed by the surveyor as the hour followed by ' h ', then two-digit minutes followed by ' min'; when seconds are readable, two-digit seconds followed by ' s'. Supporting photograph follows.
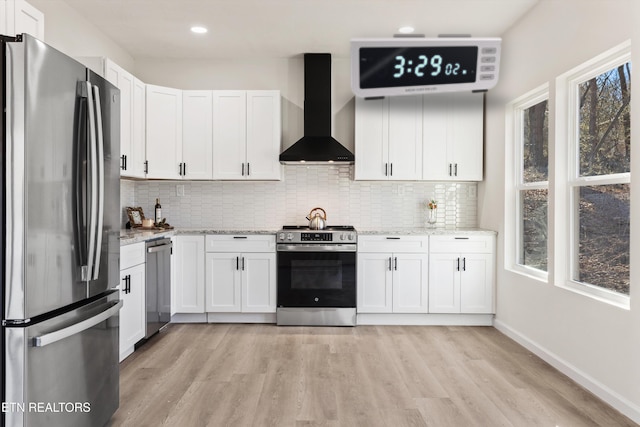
3 h 29 min 02 s
